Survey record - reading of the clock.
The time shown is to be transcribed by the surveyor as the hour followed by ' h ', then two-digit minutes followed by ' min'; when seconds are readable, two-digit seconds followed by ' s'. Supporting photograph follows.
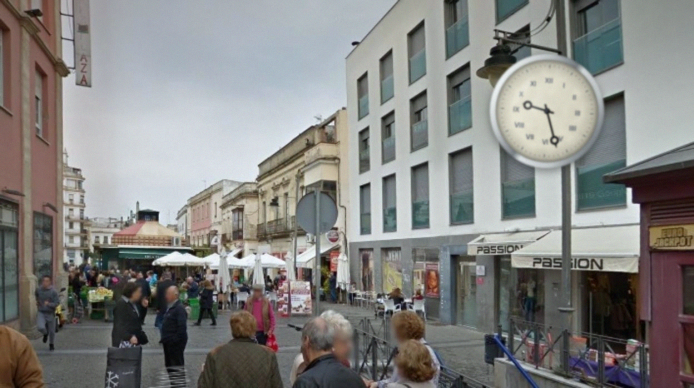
9 h 27 min
